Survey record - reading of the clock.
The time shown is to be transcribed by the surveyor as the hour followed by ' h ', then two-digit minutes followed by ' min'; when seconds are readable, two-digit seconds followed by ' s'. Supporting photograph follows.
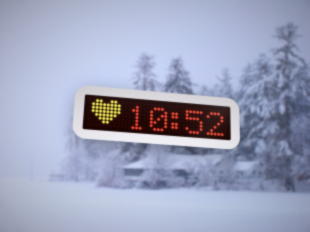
10 h 52 min
